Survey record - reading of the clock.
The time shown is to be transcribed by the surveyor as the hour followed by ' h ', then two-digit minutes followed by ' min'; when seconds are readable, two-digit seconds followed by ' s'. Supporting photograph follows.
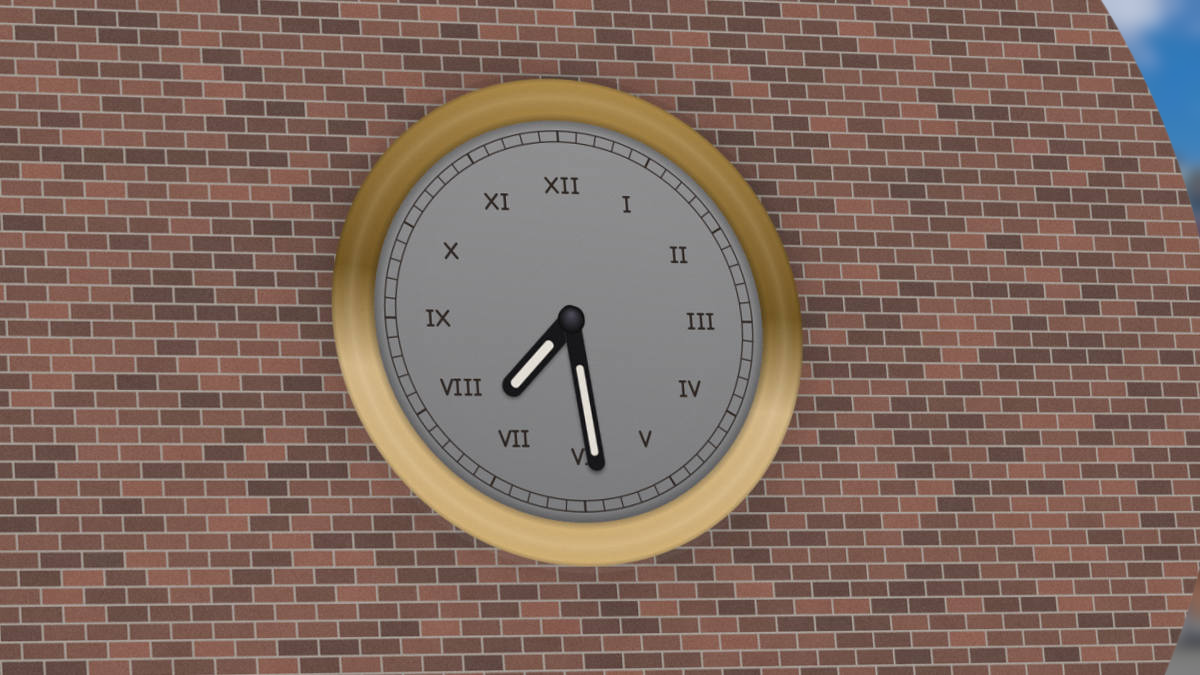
7 h 29 min
